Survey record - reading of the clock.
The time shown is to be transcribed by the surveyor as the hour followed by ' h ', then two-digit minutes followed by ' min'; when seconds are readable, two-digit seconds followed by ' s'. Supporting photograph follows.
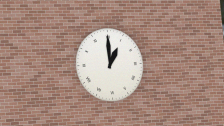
1 h 00 min
